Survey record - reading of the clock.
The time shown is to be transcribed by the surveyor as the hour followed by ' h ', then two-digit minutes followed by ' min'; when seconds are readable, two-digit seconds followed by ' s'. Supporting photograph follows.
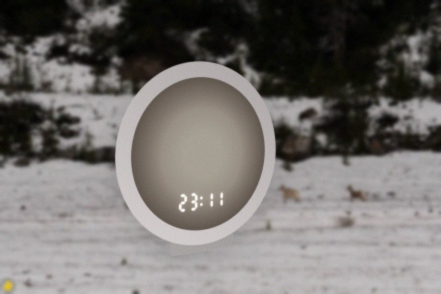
23 h 11 min
